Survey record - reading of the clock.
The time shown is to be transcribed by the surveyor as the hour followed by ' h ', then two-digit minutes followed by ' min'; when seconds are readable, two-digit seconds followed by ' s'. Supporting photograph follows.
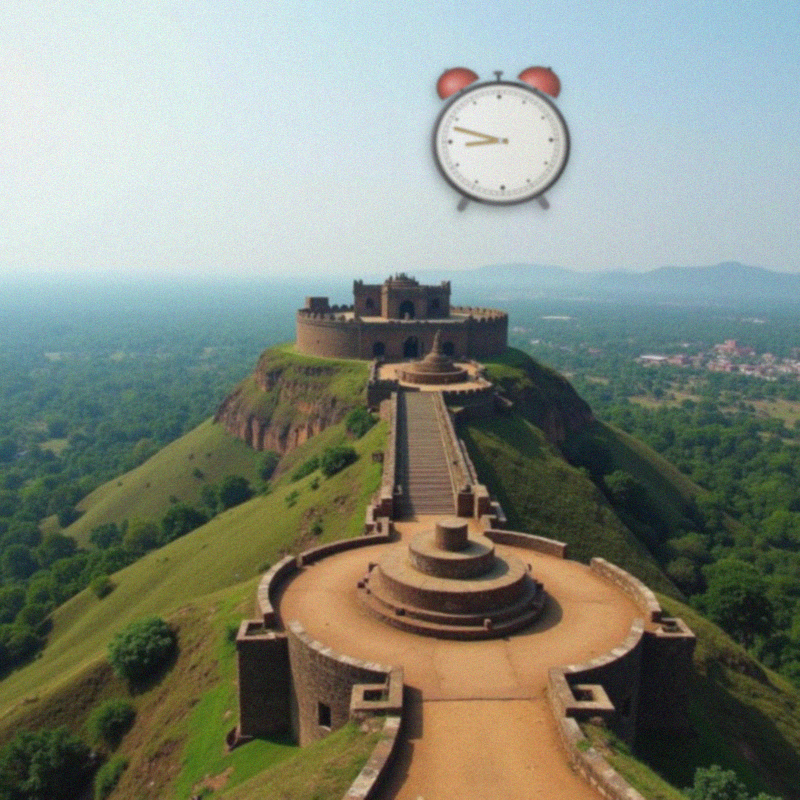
8 h 48 min
